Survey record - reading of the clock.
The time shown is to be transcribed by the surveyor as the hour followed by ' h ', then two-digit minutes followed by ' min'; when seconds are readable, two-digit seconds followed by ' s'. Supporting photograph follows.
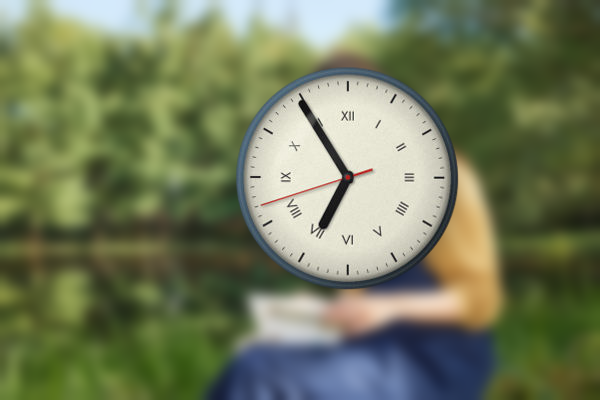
6 h 54 min 42 s
